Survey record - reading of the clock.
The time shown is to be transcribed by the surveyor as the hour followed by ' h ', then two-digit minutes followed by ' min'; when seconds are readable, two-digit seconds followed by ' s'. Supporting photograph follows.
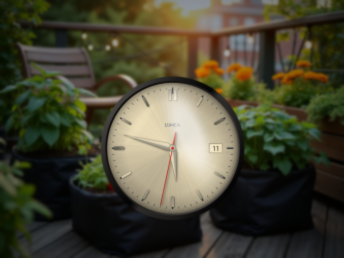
5 h 47 min 32 s
